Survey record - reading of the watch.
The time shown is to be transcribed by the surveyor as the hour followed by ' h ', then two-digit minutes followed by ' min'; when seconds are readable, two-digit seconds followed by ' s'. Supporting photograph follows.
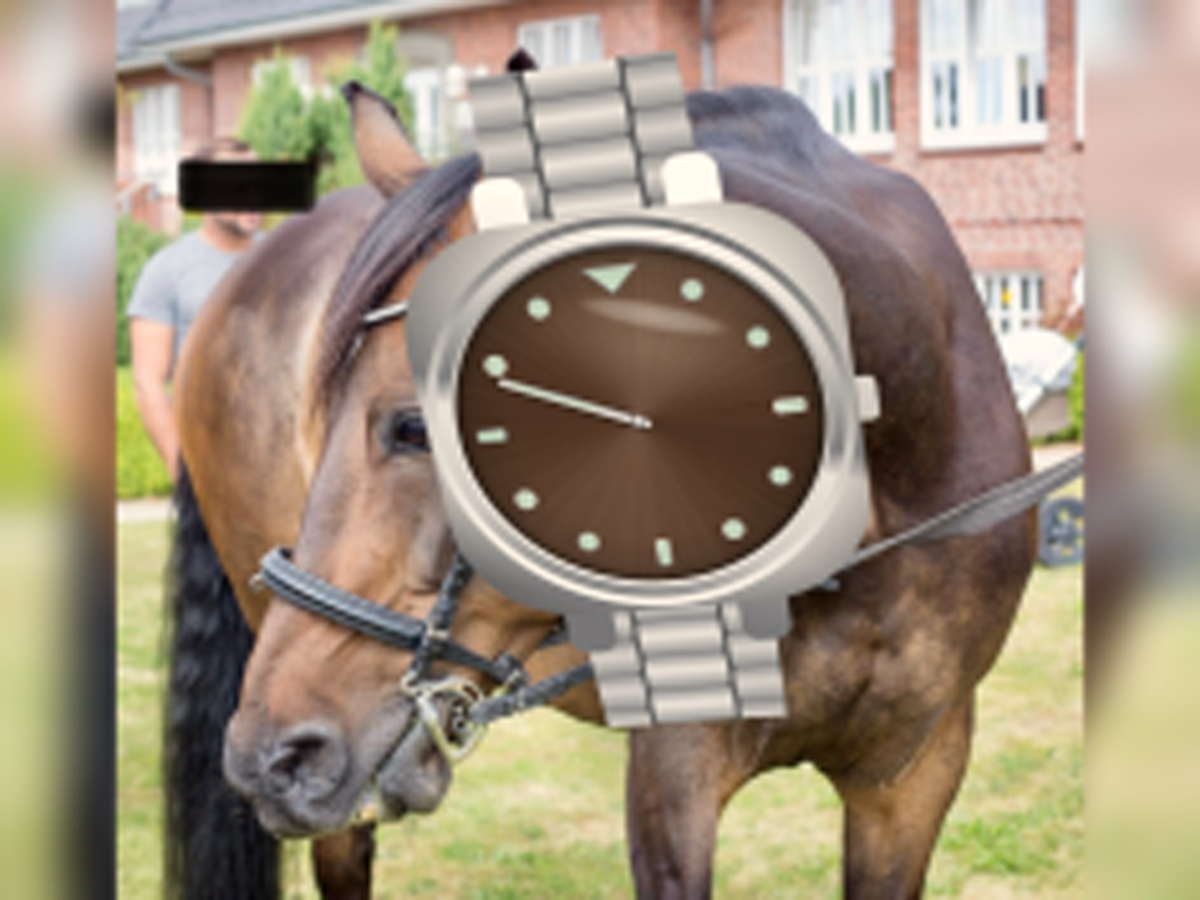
9 h 49 min
